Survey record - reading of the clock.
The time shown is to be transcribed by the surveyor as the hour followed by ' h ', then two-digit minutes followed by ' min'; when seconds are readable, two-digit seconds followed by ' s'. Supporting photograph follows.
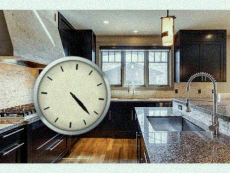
4 h 22 min
